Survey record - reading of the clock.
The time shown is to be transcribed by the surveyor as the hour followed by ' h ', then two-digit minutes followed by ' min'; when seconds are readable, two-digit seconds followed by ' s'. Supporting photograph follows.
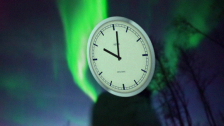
10 h 01 min
